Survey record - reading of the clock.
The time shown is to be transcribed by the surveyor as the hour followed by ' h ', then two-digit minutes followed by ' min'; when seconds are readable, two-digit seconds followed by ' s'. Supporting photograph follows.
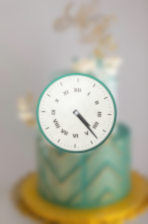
4 h 23 min
